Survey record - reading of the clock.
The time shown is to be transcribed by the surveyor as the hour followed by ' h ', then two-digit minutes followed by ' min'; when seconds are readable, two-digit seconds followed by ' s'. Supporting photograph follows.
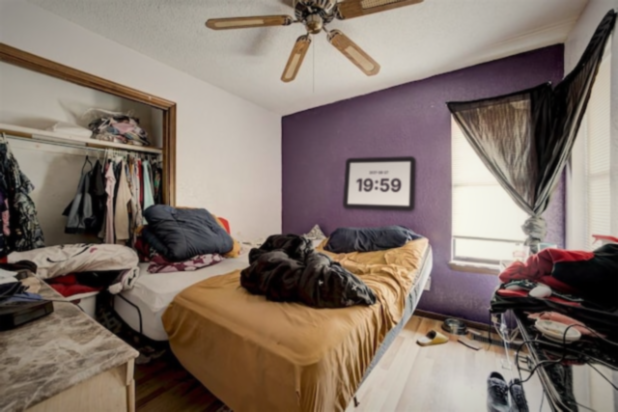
19 h 59 min
